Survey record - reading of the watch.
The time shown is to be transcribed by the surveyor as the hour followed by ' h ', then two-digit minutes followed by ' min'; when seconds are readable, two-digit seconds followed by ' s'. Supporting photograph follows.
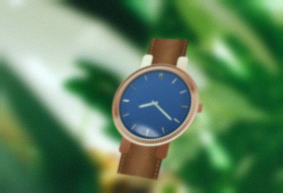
8 h 21 min
